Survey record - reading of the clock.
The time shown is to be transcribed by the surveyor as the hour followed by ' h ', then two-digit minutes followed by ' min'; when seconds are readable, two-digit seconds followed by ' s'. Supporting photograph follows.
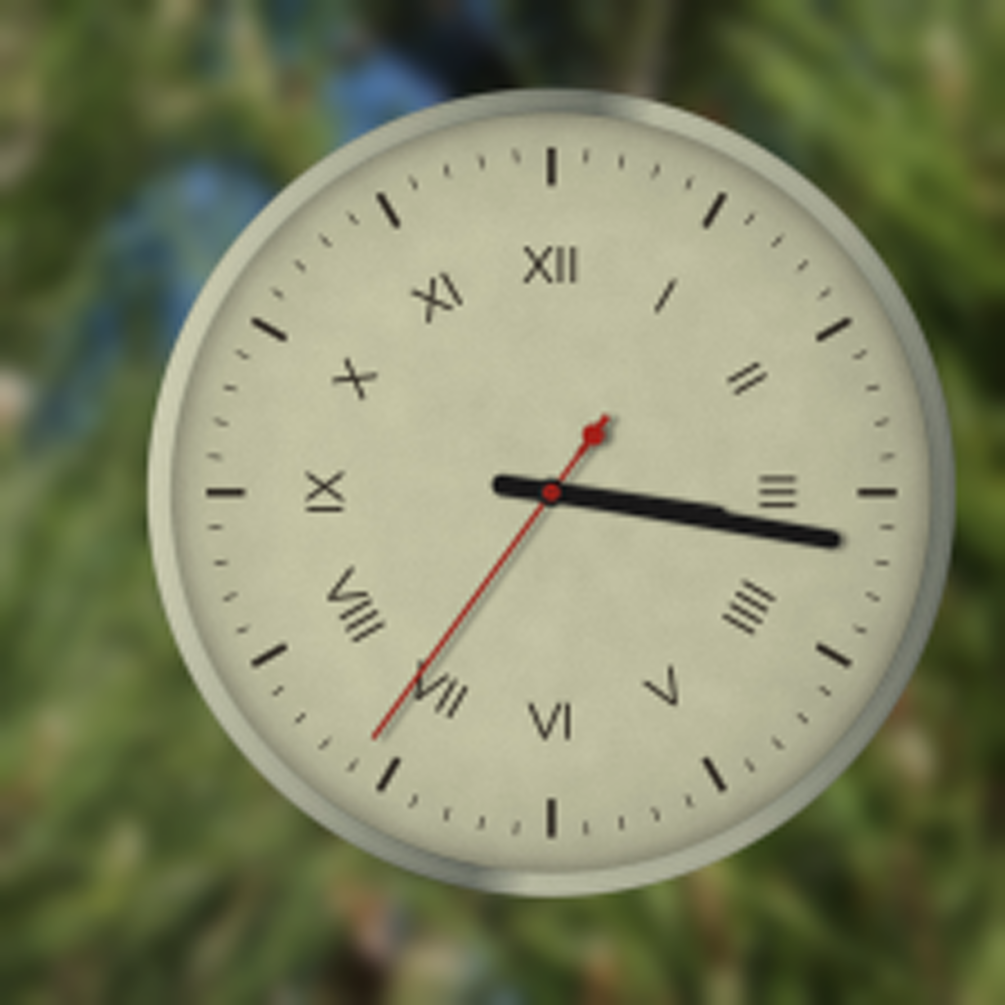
3 h 16 min 36 s
